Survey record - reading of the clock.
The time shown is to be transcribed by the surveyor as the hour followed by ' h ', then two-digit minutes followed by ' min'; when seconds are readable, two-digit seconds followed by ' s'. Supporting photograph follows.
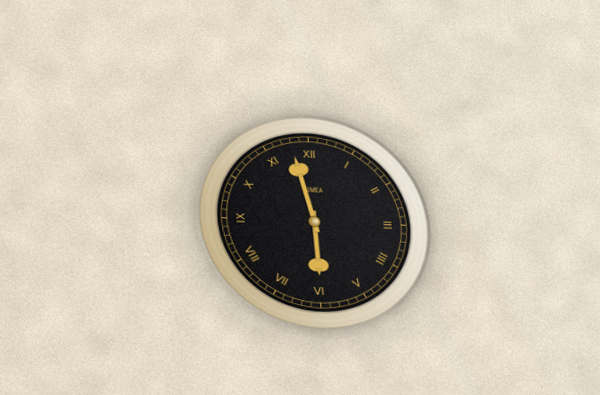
5 h 58 min
